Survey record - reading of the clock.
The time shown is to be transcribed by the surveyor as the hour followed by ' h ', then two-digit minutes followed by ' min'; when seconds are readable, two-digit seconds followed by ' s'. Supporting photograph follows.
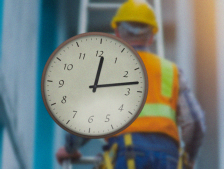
12 h 13 min
